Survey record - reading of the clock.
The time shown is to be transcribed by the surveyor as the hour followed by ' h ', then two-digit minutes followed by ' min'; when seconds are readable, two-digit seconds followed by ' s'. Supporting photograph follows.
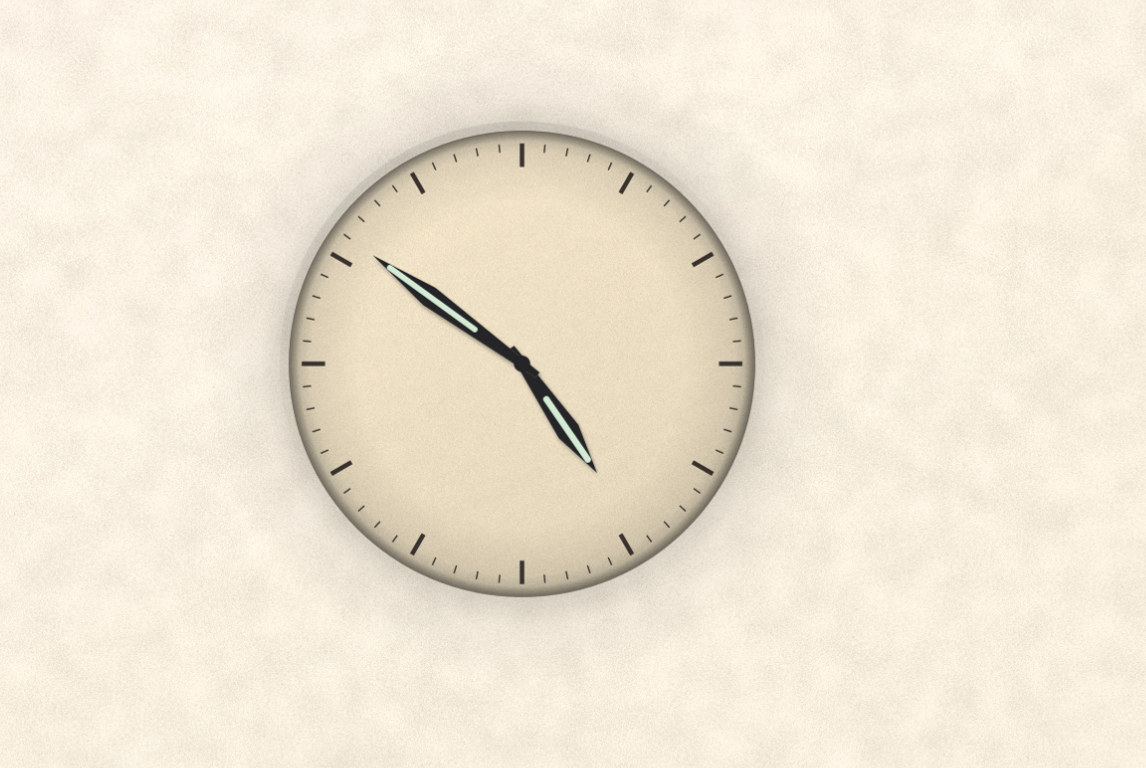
4 h 51 min
